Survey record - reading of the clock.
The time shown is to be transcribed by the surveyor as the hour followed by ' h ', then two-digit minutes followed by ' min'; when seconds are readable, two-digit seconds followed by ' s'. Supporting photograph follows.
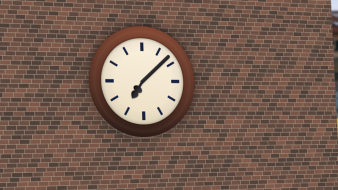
7 h 08 min
